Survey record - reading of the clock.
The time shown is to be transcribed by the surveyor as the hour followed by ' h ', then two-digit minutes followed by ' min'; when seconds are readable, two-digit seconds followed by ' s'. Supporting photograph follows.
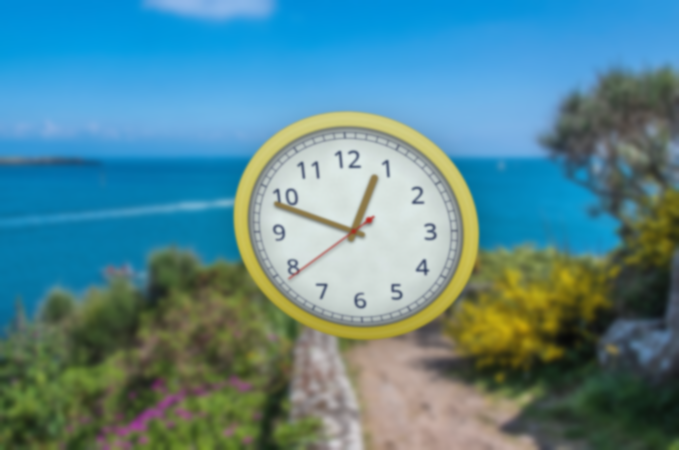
12 h 48 min 39 s
